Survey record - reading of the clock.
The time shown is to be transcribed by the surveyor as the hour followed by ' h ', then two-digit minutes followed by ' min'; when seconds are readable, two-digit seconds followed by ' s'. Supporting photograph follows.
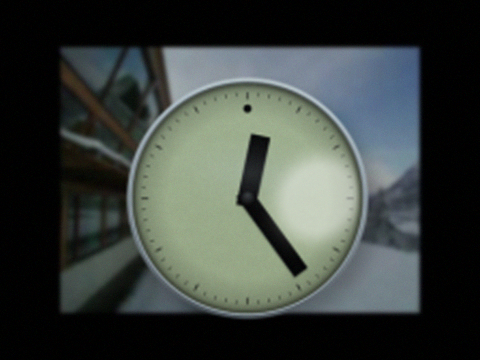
12 h 24 min
